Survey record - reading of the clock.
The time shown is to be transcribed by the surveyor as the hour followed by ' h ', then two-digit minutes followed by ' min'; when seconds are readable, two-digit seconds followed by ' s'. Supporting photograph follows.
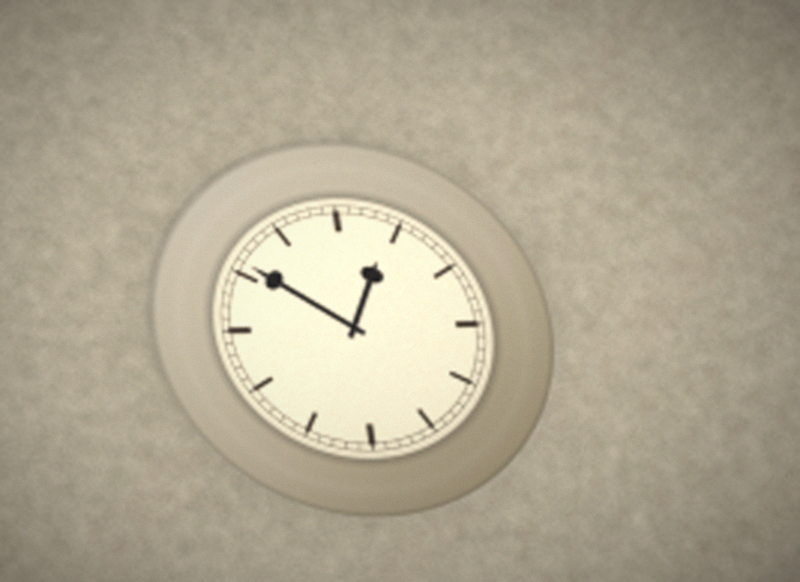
12 h 51 min
